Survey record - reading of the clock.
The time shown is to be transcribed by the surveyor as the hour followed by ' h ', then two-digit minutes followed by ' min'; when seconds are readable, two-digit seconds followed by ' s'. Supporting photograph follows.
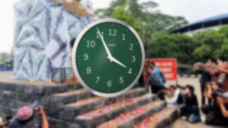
3 h 55 min
